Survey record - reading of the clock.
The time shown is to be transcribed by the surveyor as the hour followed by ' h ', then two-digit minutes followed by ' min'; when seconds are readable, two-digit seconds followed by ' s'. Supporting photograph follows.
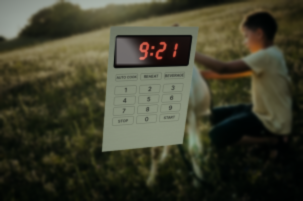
9 h 21 min
